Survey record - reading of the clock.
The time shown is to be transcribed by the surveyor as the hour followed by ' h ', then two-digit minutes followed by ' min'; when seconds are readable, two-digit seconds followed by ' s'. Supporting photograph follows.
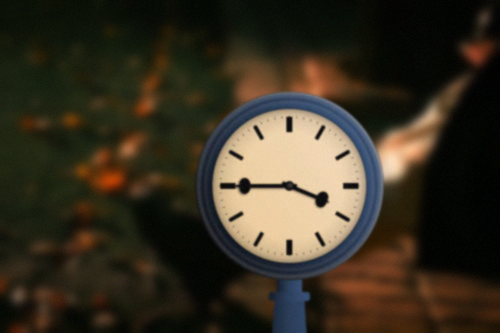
3 h 45 min
